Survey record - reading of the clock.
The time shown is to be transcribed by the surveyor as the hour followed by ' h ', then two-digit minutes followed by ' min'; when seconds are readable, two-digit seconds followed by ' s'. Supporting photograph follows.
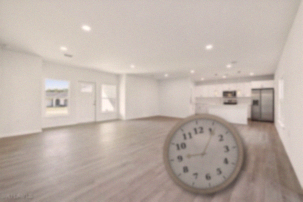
9 h 06 min
